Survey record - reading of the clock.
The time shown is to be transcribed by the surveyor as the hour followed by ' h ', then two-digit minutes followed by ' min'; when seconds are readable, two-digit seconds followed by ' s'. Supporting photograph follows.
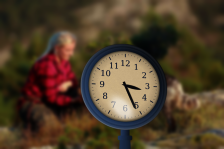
3 h 26 min
